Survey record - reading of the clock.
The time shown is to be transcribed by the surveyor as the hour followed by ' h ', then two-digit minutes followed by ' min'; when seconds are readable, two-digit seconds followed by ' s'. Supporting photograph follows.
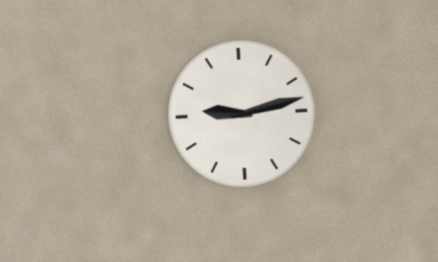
9 h 13 min
